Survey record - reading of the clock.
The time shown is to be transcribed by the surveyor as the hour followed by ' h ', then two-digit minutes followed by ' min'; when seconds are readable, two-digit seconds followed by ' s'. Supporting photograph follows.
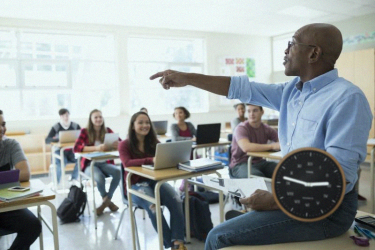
2 h 47 min
